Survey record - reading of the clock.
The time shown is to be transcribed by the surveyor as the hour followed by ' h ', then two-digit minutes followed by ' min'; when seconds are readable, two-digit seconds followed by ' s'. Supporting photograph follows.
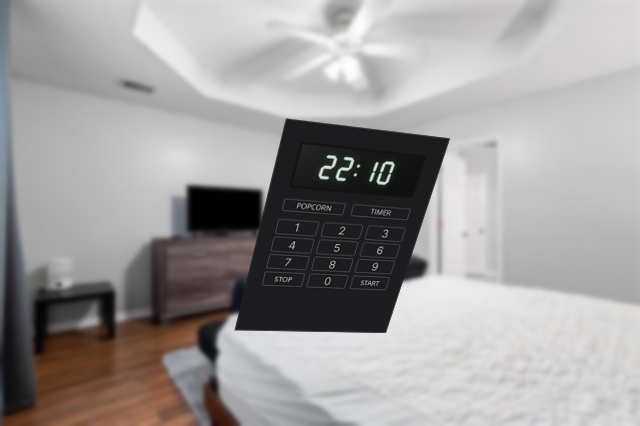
22 h 10 min
